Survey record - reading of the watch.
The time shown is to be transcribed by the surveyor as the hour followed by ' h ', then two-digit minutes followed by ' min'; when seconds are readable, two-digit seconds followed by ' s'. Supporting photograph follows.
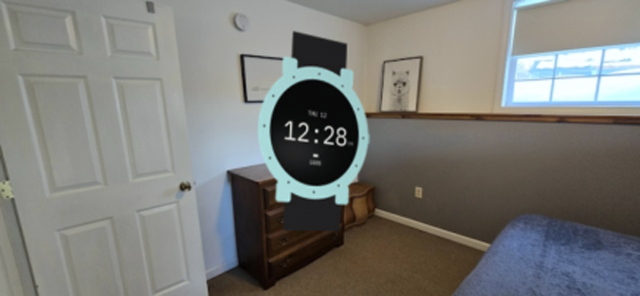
12 h 28 min
